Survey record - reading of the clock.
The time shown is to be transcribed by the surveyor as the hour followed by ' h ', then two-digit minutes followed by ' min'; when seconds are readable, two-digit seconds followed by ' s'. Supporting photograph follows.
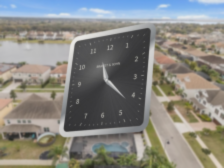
11 h 22 min
